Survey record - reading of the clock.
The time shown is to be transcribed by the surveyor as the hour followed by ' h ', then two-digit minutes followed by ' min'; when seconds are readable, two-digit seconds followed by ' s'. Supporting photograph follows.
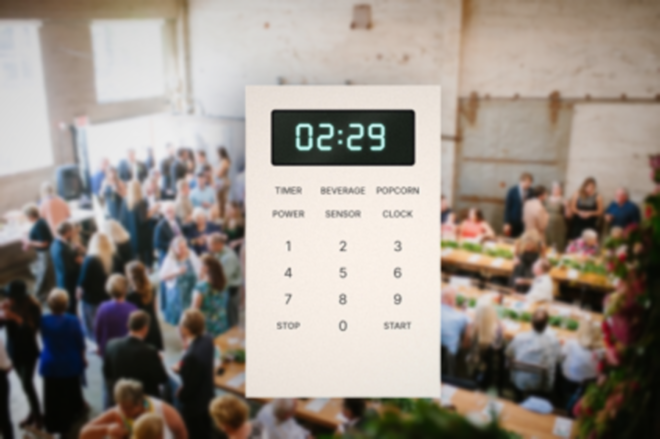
2 h 29 min
